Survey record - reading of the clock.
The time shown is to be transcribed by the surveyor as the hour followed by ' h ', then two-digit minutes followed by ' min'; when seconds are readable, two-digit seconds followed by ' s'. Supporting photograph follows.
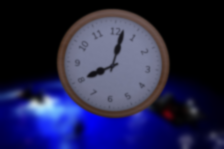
8 h 02 min
